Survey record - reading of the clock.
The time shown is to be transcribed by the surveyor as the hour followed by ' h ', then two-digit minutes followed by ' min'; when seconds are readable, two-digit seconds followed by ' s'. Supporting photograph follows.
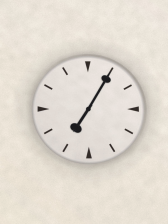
7 h 05 min
